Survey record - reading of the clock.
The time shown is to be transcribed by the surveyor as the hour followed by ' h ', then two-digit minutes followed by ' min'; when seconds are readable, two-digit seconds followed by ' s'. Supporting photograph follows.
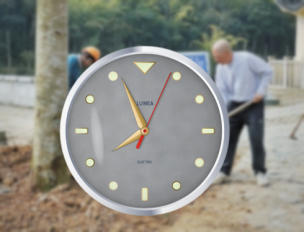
7 h 56 min 04 s
